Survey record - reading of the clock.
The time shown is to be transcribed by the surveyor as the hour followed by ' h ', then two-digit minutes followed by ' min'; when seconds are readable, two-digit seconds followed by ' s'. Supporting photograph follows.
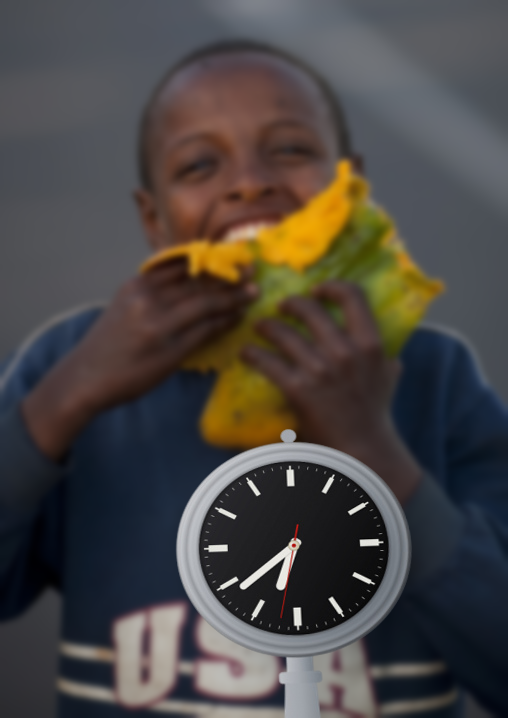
6 h 38 min 32 s
